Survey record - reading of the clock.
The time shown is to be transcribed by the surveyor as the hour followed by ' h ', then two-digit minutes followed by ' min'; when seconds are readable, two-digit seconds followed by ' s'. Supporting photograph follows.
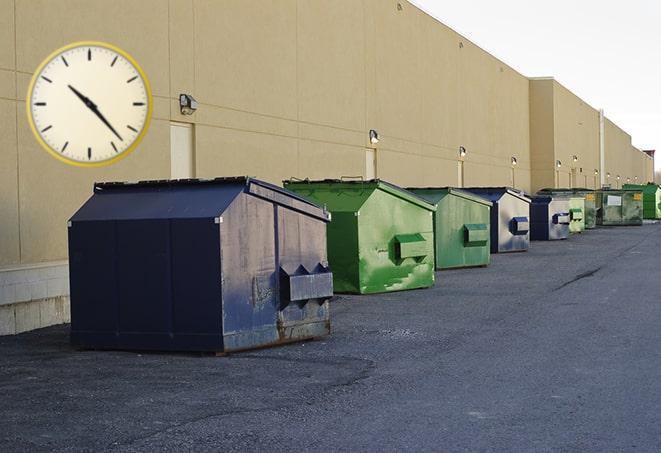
10 h 23 min
